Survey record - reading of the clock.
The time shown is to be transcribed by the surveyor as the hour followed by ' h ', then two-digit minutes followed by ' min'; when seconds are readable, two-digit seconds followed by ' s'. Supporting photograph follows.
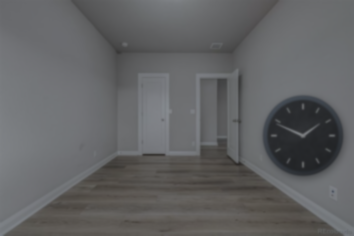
1 h 49 min
